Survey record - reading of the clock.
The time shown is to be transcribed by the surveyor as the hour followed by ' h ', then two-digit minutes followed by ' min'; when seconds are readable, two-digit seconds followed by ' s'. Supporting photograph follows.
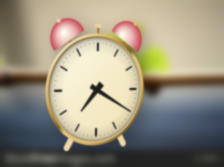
7 h 20 min
